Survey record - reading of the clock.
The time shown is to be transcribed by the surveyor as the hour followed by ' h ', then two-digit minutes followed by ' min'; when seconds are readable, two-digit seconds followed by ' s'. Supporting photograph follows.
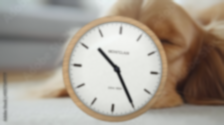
10 h 25 min
